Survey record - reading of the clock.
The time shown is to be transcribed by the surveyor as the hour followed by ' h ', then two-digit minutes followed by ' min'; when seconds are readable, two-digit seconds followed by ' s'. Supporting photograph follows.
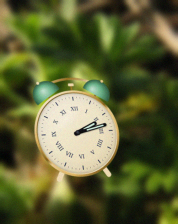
2 h 13 min
